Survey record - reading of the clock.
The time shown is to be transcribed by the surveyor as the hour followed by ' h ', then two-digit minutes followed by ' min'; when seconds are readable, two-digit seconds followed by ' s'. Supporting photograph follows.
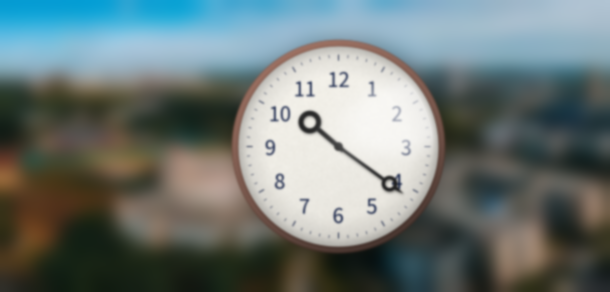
10 h 21 min
